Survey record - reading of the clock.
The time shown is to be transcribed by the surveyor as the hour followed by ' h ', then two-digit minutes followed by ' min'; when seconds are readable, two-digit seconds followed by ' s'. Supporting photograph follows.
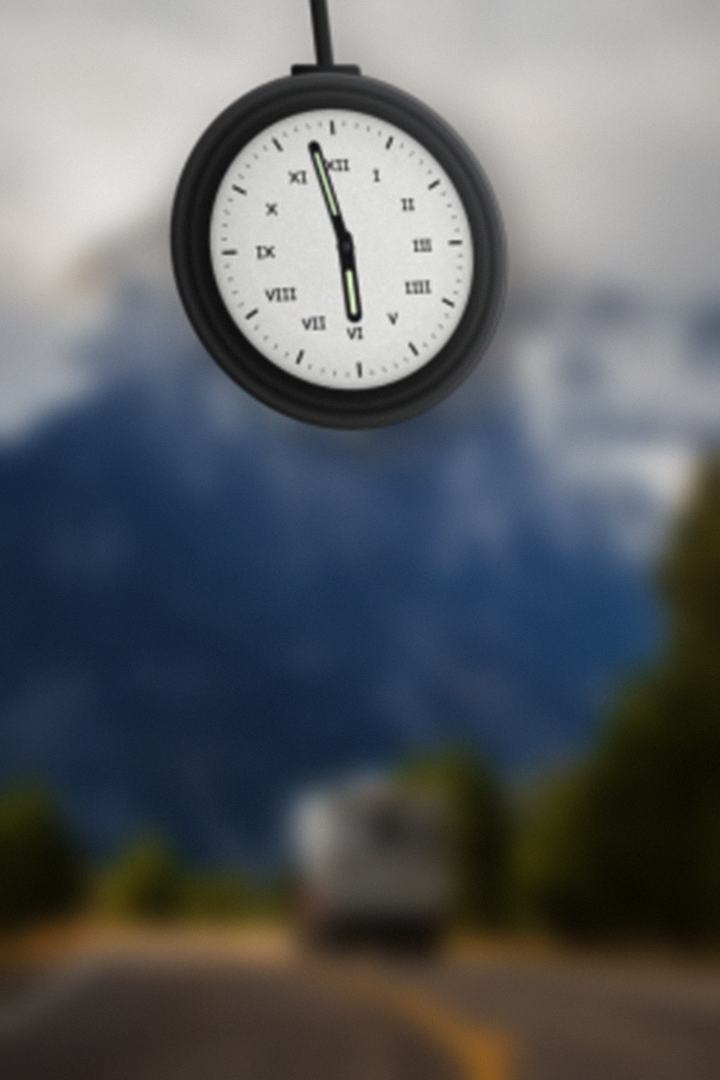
5 h 58 min
